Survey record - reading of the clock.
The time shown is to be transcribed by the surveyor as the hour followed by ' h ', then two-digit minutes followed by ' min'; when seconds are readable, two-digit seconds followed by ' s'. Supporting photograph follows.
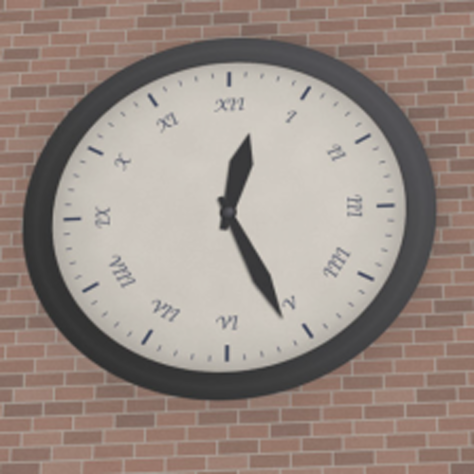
12 h 26 min
